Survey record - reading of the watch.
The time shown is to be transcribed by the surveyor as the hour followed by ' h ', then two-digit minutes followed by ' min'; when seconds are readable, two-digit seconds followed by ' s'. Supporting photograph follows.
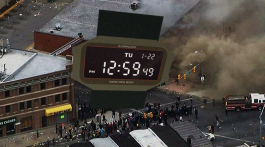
12 h 59 min 49 s
